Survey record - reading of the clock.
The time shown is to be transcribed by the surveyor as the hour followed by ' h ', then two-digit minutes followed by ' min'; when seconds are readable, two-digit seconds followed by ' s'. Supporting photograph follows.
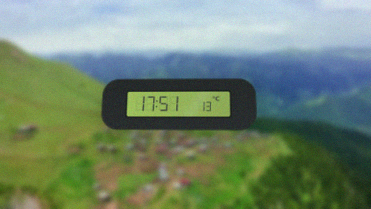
17 h 51 min
